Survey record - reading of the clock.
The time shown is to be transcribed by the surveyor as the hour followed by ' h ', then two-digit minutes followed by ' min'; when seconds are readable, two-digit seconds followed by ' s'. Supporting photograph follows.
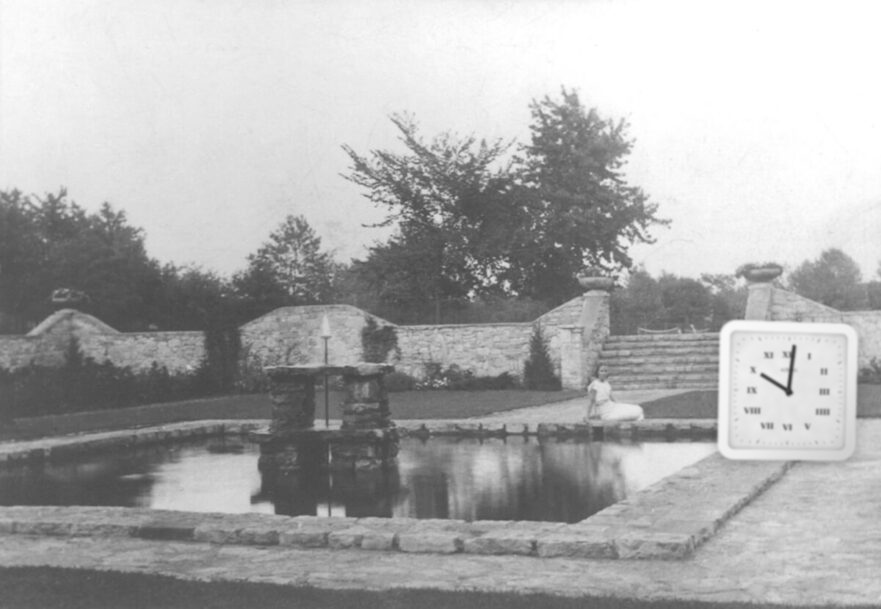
10 h 01 min
